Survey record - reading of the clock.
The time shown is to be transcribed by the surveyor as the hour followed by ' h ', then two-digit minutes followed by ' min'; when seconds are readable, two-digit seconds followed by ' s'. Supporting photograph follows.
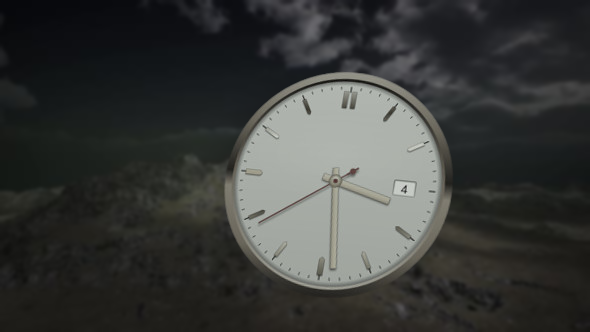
3 h 28 min 39 s
